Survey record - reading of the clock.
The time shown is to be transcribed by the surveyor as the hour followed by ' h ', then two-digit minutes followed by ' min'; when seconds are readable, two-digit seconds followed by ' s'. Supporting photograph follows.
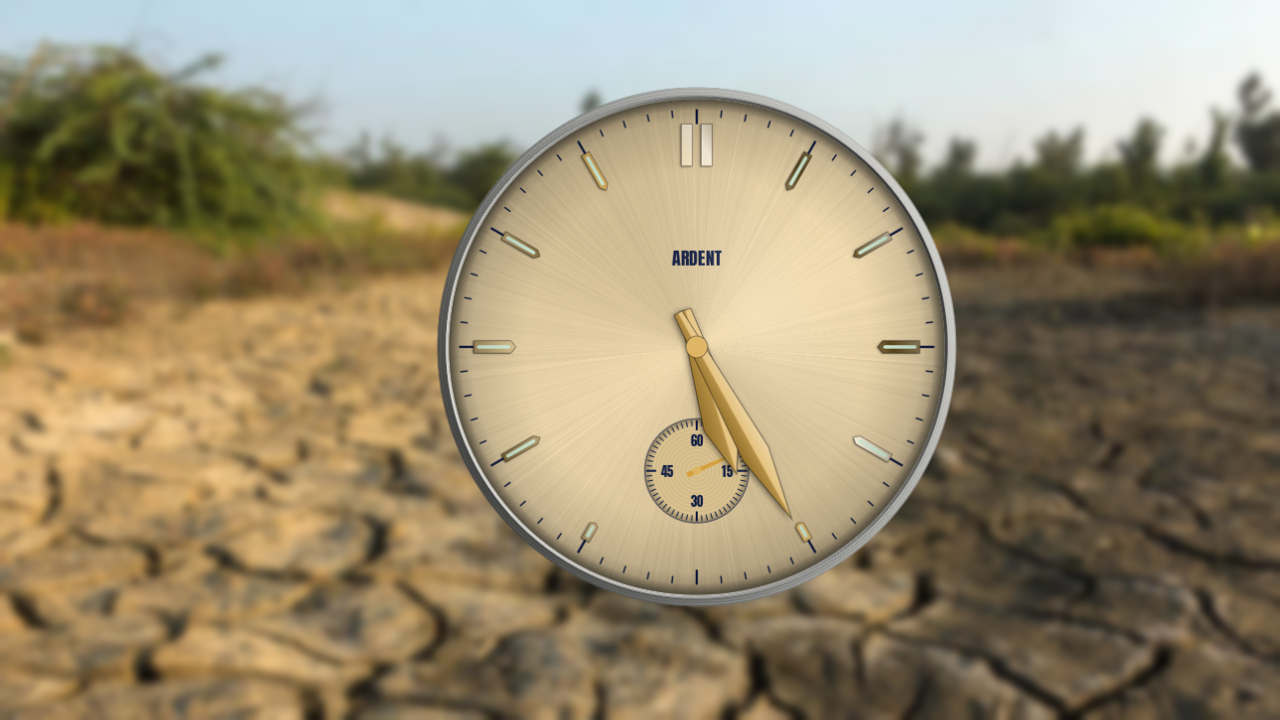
5 h 25 min 11 s
